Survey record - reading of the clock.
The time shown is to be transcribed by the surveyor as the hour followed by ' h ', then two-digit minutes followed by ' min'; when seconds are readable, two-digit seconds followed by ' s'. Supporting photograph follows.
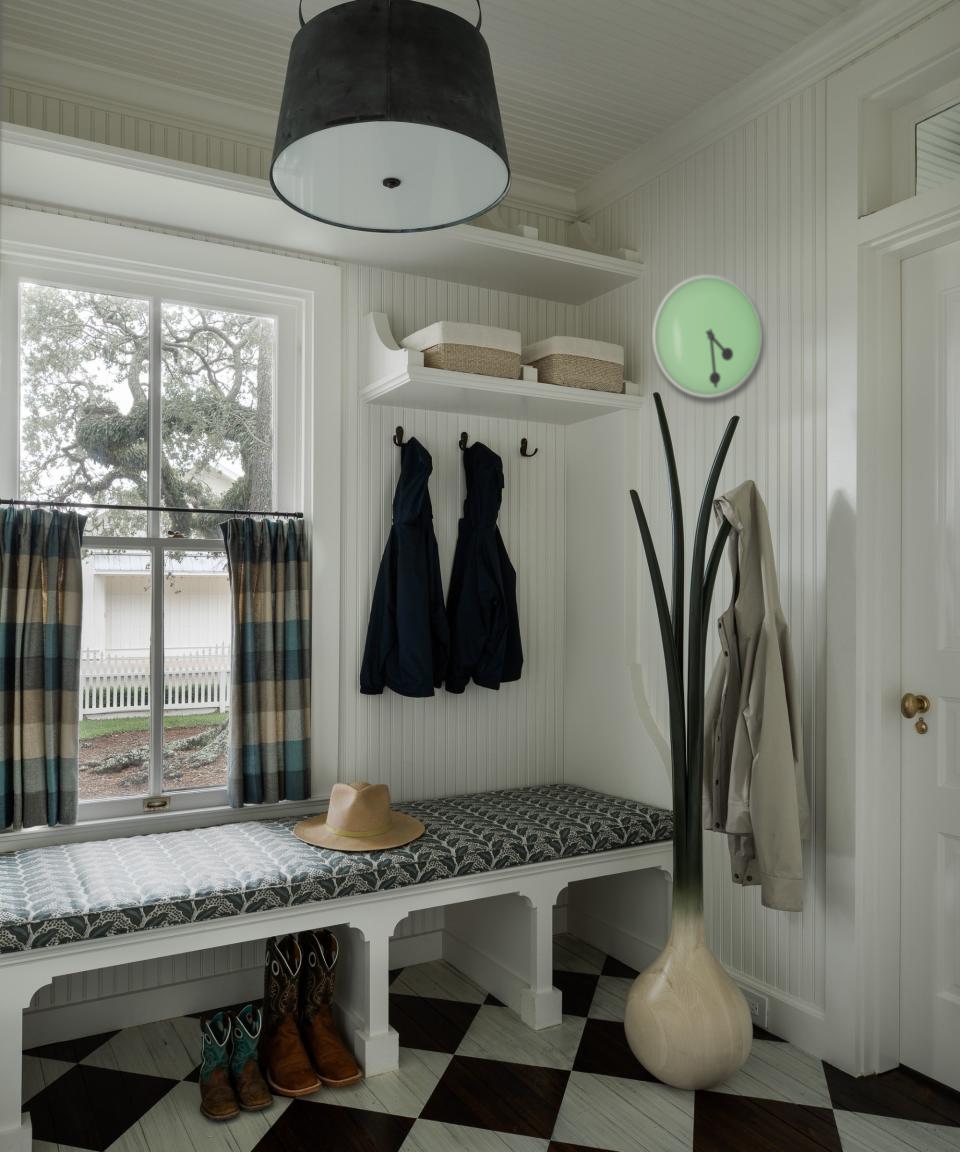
4 h 29 min
